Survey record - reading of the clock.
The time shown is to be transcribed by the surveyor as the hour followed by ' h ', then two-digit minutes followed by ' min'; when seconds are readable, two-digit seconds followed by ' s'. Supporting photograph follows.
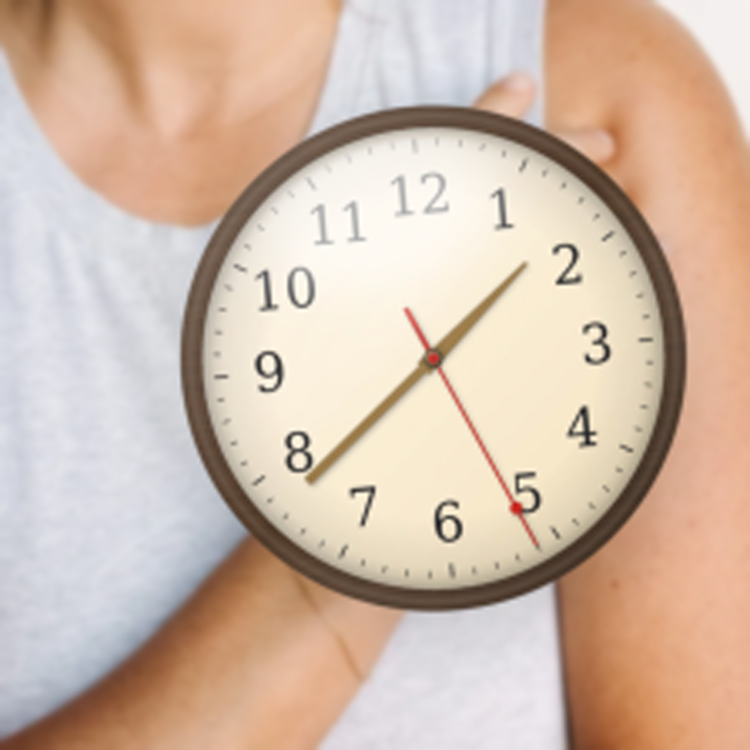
1 h 38 min 26 s
